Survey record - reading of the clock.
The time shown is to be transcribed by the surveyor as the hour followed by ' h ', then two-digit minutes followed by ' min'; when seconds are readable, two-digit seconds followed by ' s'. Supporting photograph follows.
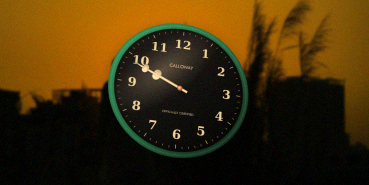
9 h 49 min
